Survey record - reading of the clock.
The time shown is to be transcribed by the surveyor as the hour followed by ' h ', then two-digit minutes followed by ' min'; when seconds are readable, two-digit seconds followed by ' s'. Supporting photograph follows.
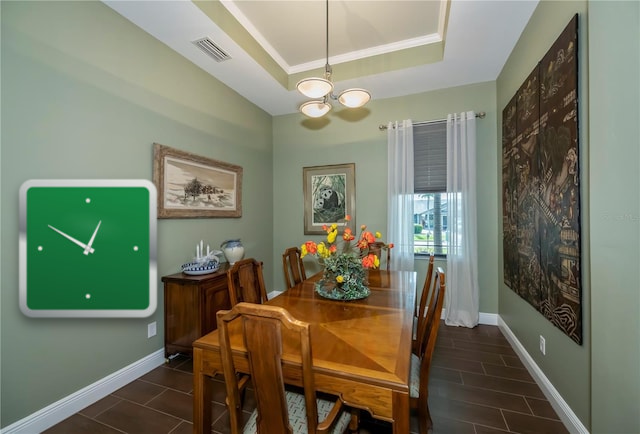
12 h 50 min
